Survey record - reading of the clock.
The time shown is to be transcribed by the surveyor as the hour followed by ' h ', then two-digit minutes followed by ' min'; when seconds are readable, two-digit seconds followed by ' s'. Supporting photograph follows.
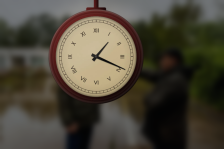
1 h 19 min
